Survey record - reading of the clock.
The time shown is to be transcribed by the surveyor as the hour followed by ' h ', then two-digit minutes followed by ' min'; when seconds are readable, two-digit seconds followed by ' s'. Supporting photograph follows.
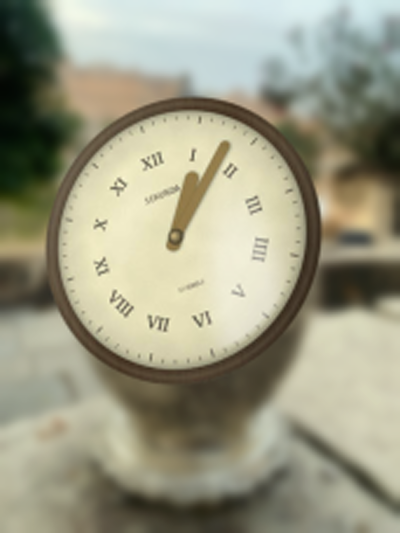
1 h 08 min
